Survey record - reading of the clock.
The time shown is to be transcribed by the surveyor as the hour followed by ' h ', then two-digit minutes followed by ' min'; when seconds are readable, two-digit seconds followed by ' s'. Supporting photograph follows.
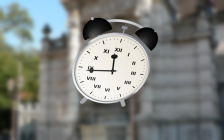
11 h 44 min
